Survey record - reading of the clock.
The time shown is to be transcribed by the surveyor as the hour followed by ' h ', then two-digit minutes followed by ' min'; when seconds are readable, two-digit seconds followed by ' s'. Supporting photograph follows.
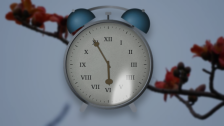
5 h 55 min
